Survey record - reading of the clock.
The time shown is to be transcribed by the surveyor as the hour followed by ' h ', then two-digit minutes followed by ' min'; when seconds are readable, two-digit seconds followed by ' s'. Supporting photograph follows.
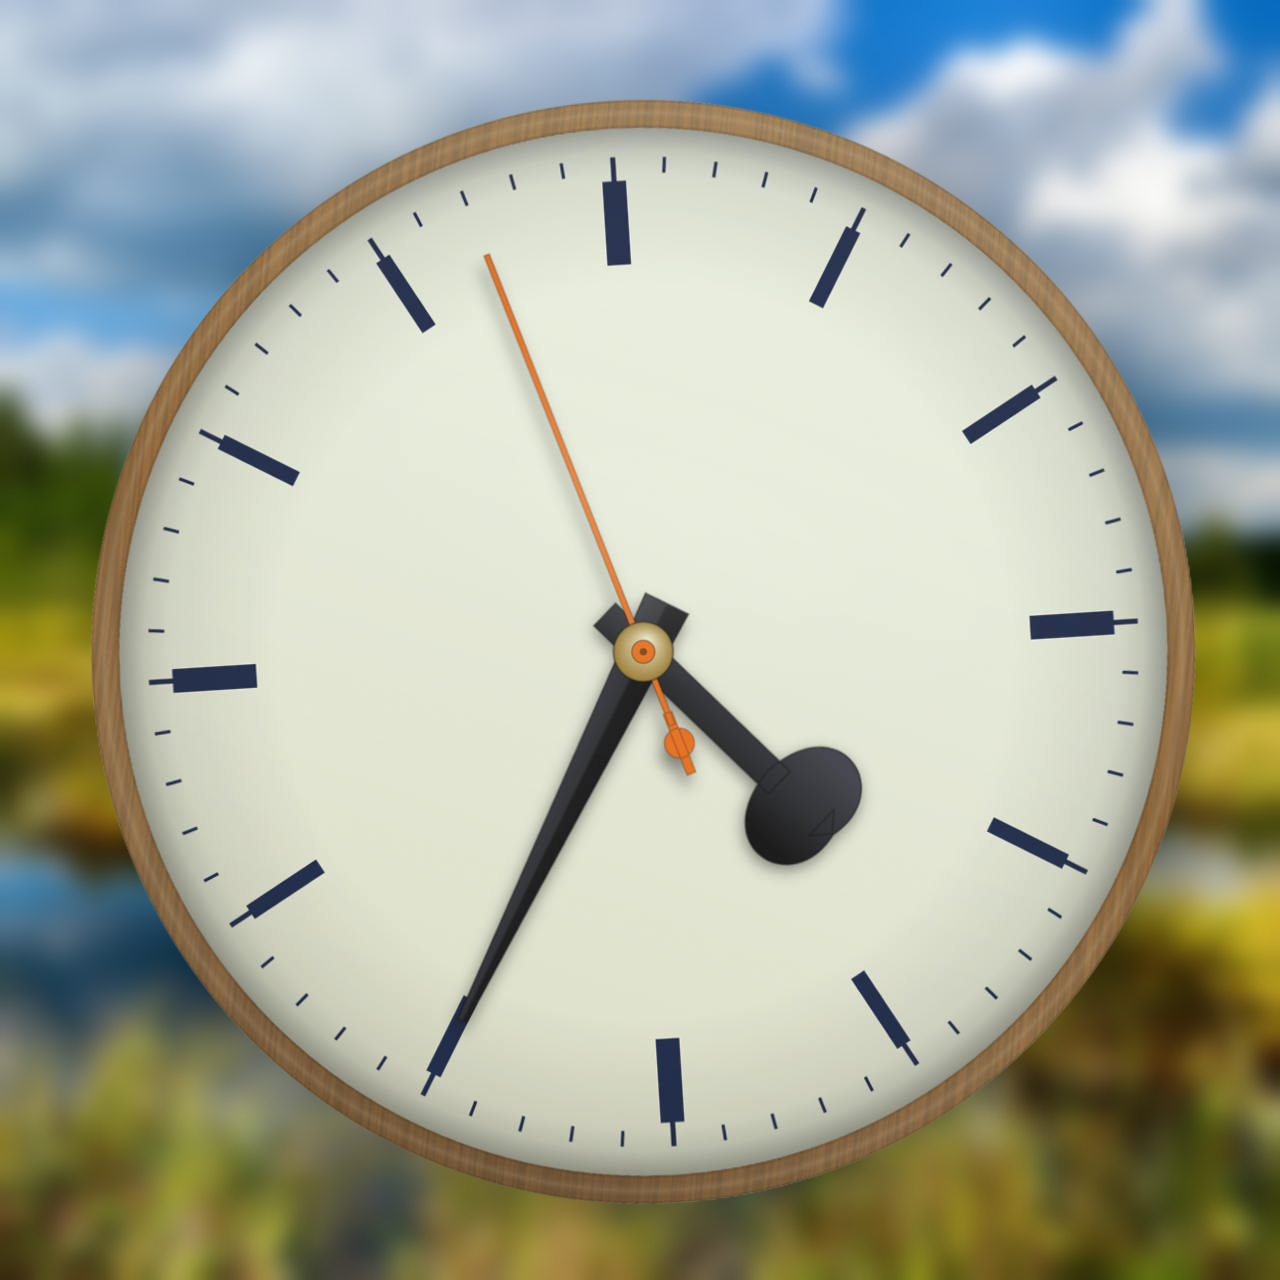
4 h 34 min 57 s
